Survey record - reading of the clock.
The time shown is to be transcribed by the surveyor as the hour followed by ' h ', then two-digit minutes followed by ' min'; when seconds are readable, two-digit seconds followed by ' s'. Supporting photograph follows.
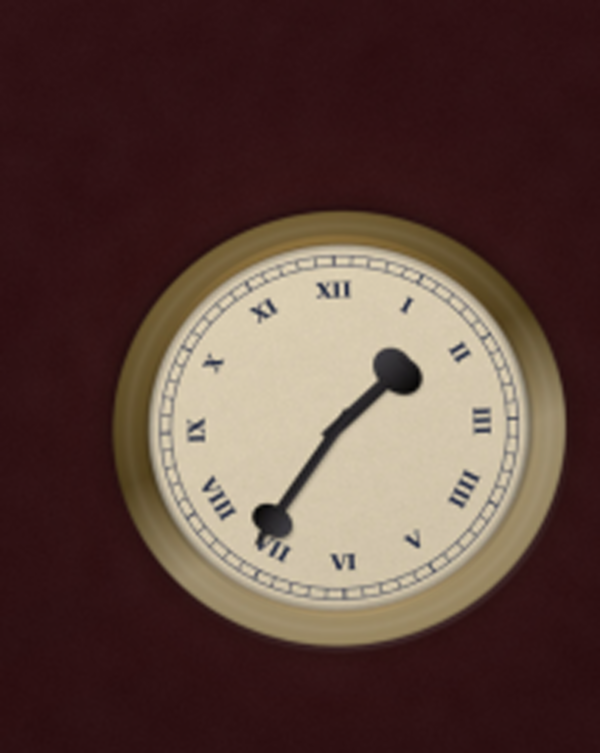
1 h 36 min
